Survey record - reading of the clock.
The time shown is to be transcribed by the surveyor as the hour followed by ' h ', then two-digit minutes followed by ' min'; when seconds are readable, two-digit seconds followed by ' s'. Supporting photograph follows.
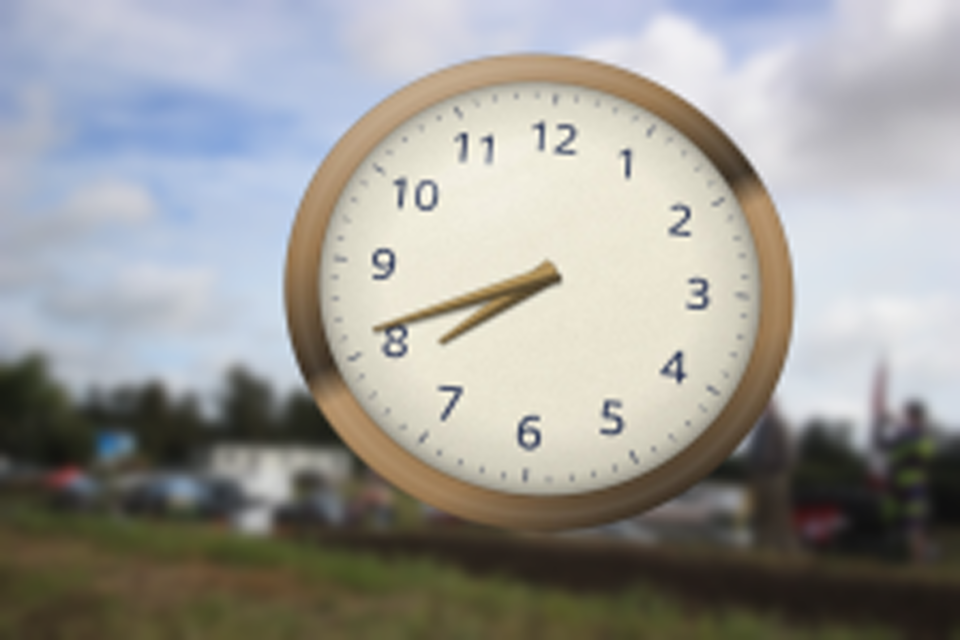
7 h 41 min
